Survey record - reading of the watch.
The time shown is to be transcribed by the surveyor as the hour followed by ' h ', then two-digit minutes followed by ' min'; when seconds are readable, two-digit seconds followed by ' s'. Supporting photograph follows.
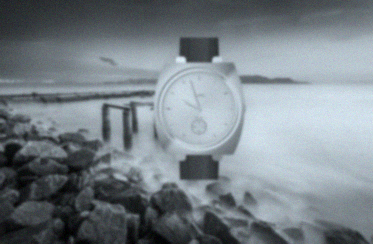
9 h 57 min
